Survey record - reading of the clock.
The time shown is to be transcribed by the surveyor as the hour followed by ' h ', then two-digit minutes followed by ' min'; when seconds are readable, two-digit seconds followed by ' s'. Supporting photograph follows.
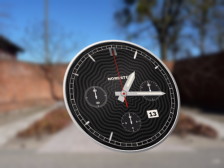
1 h 16 min
